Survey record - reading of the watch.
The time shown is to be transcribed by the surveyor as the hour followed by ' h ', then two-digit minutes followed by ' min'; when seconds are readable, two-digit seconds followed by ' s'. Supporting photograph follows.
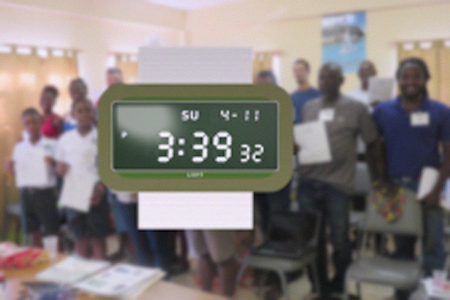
3 h 39 min 32 s
